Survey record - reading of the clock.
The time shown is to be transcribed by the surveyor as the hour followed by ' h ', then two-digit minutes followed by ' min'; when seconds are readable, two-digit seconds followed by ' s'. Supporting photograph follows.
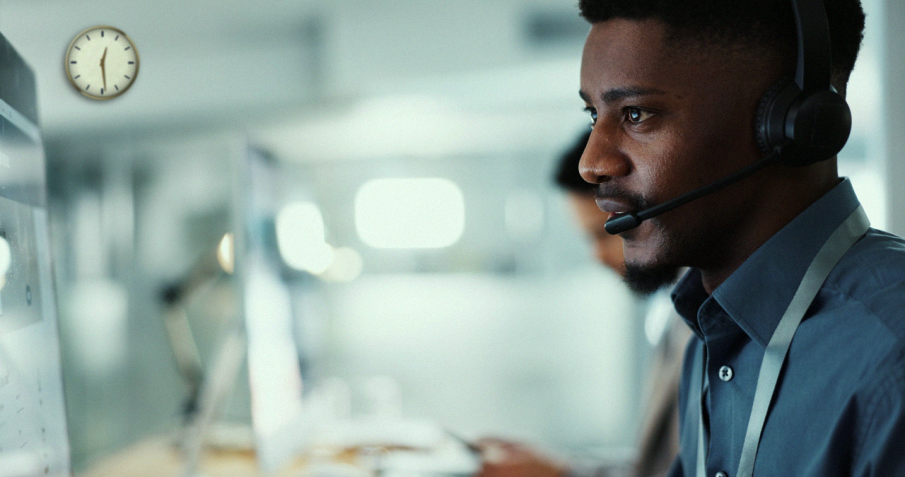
12 h 29 min
